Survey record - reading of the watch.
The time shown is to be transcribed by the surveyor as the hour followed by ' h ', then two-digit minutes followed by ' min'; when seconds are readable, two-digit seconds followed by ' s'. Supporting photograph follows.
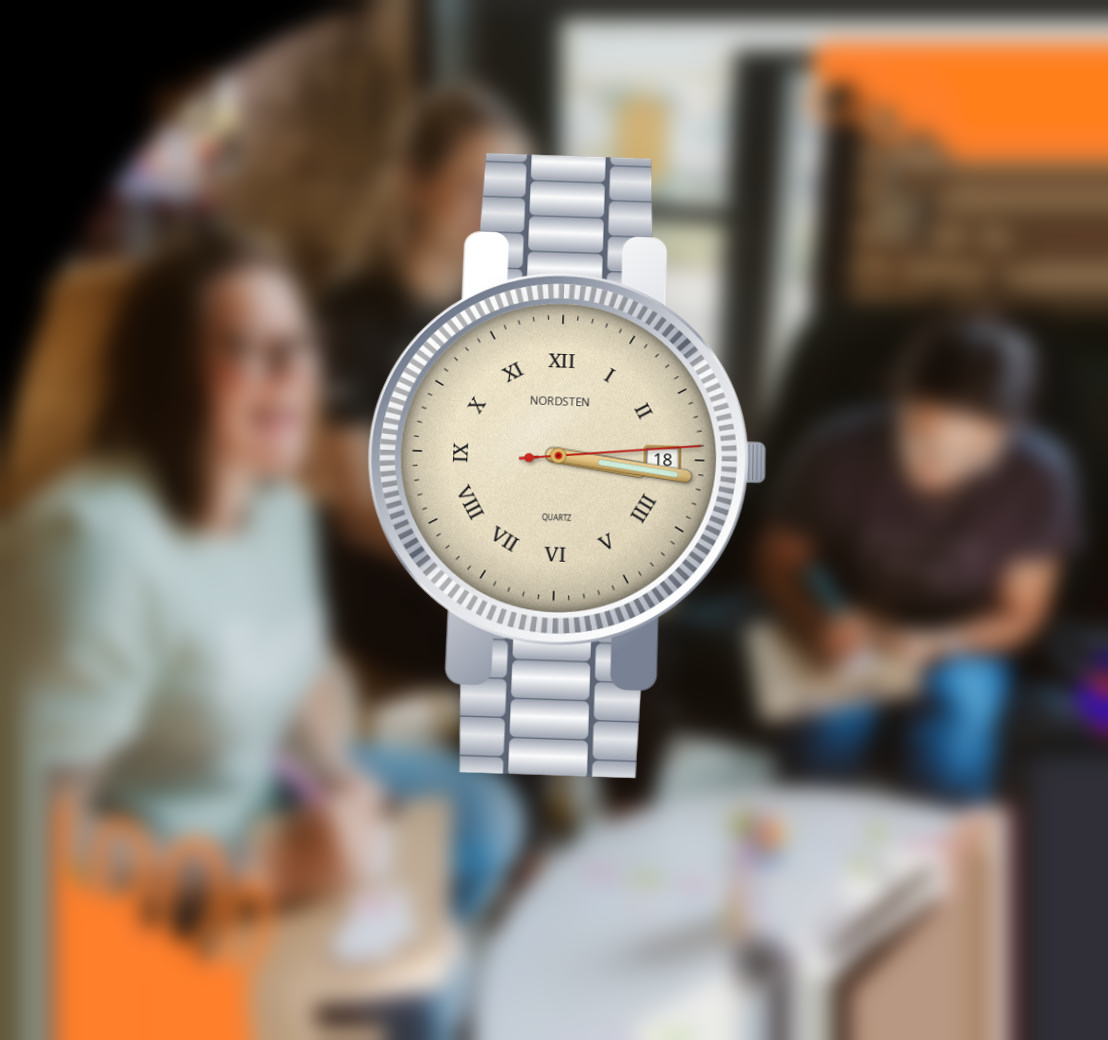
3 h 16 min 14 s
